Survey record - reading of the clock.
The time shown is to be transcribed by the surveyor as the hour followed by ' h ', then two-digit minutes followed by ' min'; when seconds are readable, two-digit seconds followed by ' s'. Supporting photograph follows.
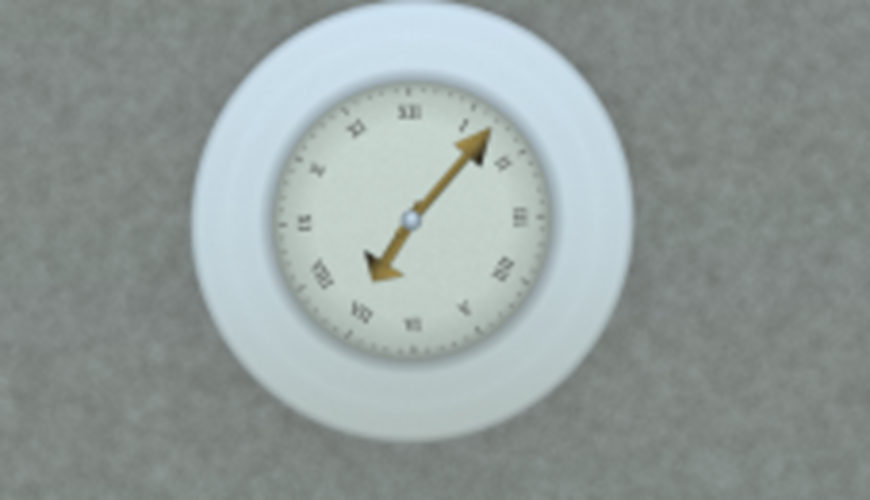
7 h 07 min
